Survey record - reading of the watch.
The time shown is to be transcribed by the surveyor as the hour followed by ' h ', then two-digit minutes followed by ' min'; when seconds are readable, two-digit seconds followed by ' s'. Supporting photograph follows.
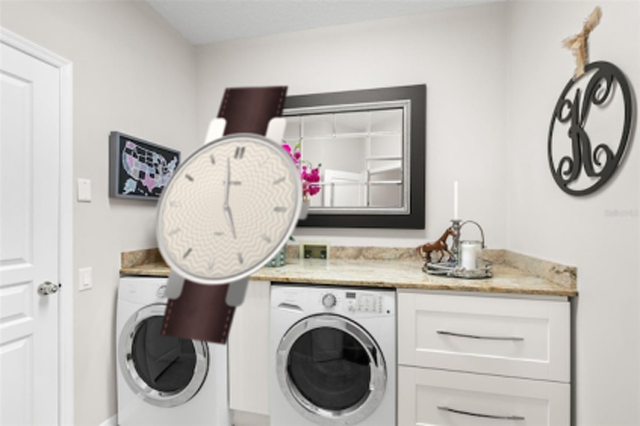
4 h 58 min
